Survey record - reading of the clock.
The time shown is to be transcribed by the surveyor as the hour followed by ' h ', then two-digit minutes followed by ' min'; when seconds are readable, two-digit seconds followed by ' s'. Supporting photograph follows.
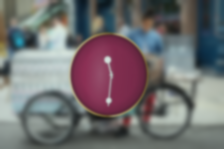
11 h 31 min
